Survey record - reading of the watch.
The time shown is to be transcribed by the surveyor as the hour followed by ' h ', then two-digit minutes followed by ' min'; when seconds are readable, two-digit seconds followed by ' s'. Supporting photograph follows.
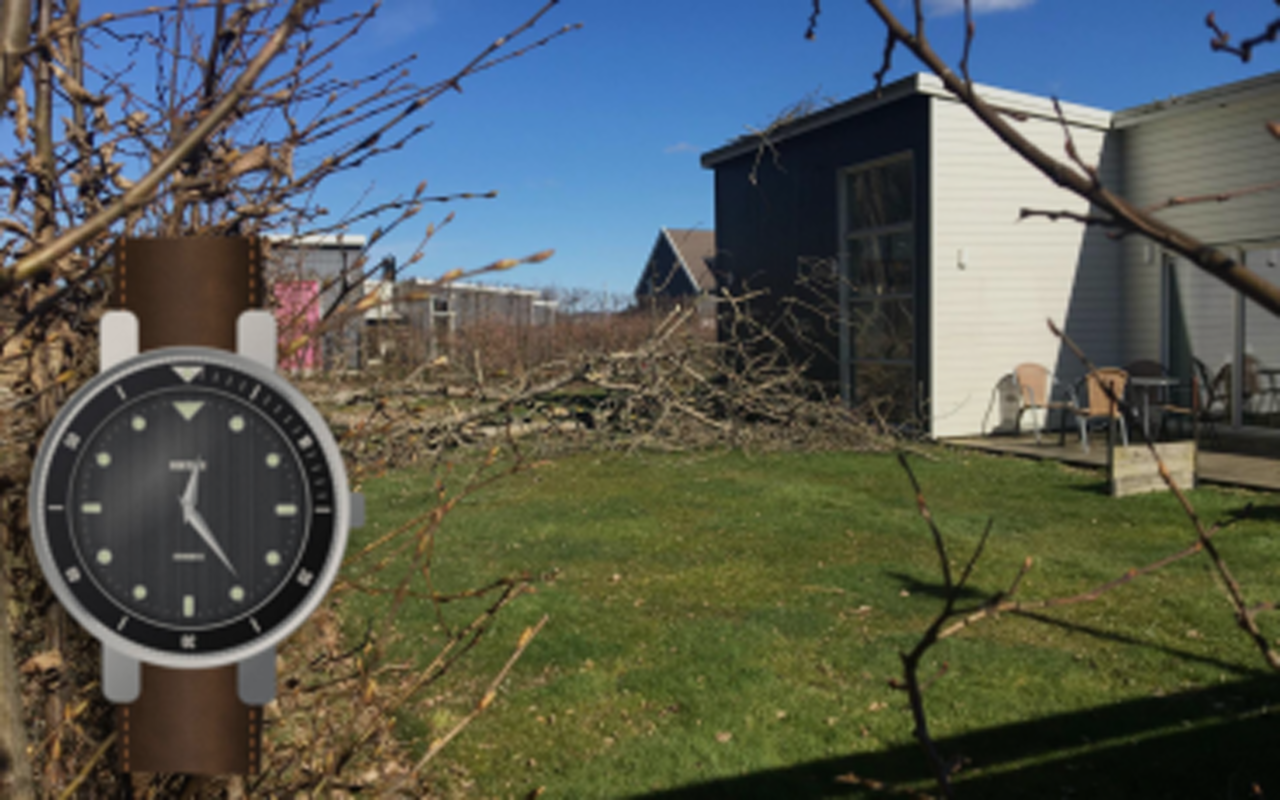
12 h 24 min
